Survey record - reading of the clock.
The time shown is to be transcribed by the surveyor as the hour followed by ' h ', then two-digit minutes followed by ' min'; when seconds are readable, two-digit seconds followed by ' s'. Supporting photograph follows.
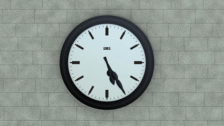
5 h 25 min
